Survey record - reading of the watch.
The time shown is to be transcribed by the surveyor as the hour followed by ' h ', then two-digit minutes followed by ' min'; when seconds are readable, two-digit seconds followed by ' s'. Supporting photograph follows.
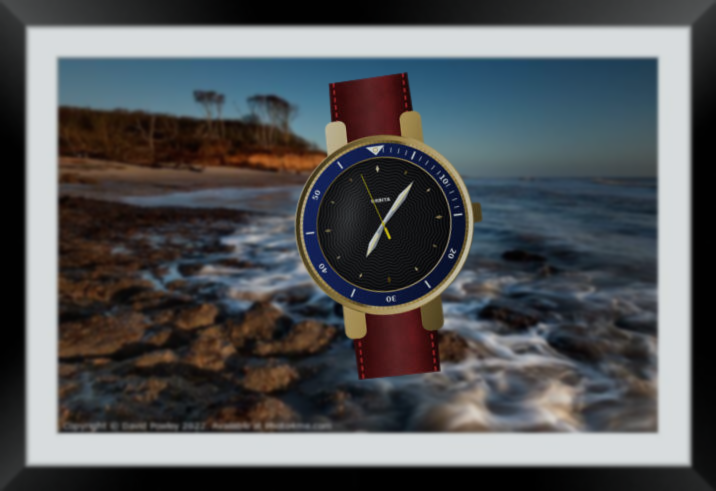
7 h 06 min 57 s
